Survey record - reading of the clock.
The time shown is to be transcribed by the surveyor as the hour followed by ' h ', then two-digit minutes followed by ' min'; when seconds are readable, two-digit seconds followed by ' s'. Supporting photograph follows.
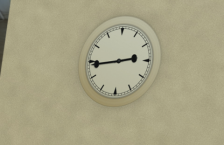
2 h 44 min
